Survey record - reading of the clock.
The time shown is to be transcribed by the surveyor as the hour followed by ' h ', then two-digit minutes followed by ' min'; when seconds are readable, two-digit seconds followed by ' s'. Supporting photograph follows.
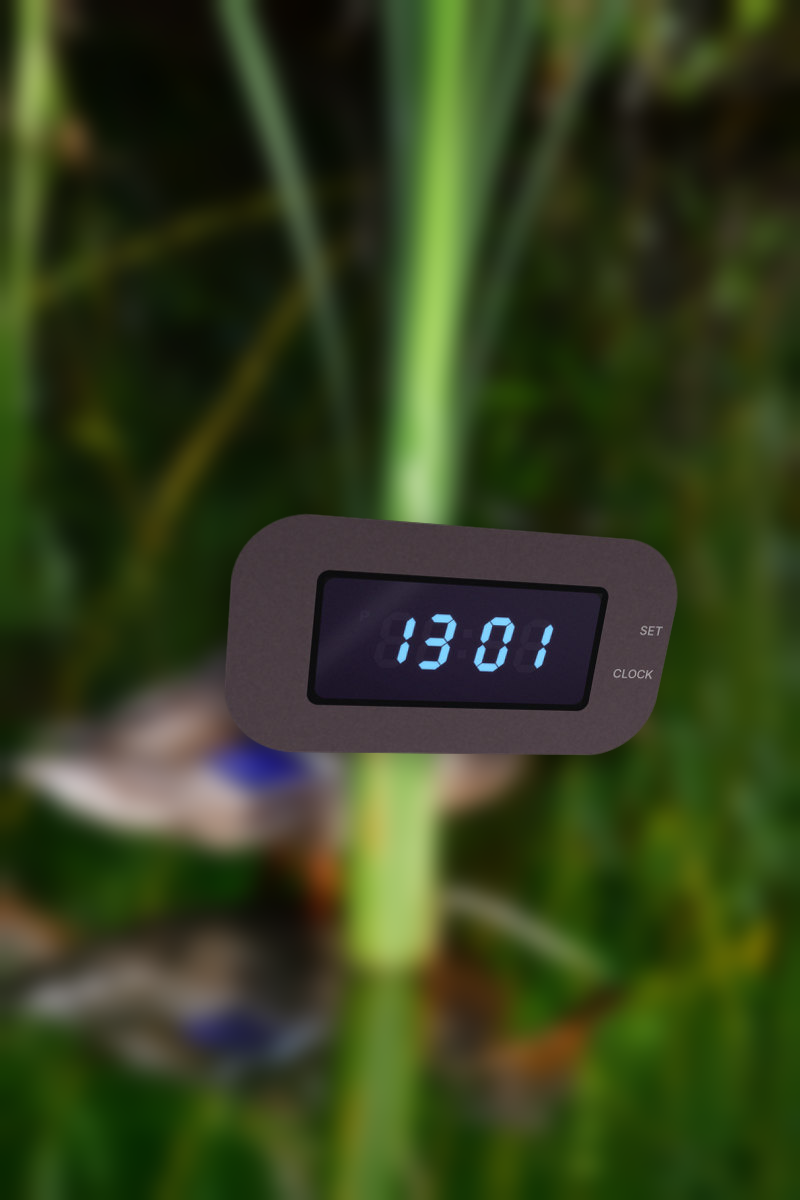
13 h 01 min
